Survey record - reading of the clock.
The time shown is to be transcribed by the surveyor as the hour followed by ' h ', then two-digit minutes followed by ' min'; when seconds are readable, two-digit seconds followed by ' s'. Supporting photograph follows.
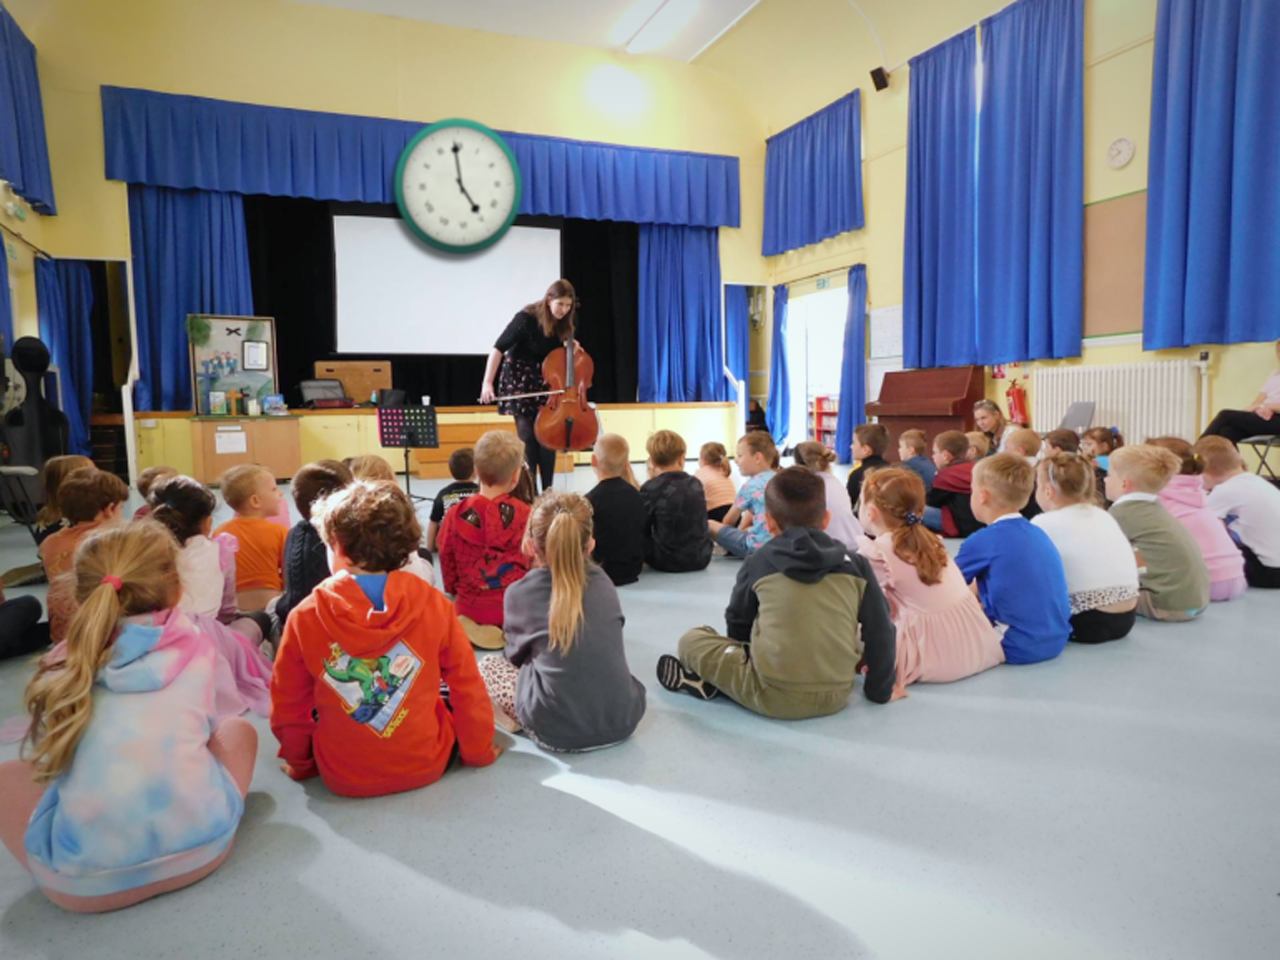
4 h 59 min
